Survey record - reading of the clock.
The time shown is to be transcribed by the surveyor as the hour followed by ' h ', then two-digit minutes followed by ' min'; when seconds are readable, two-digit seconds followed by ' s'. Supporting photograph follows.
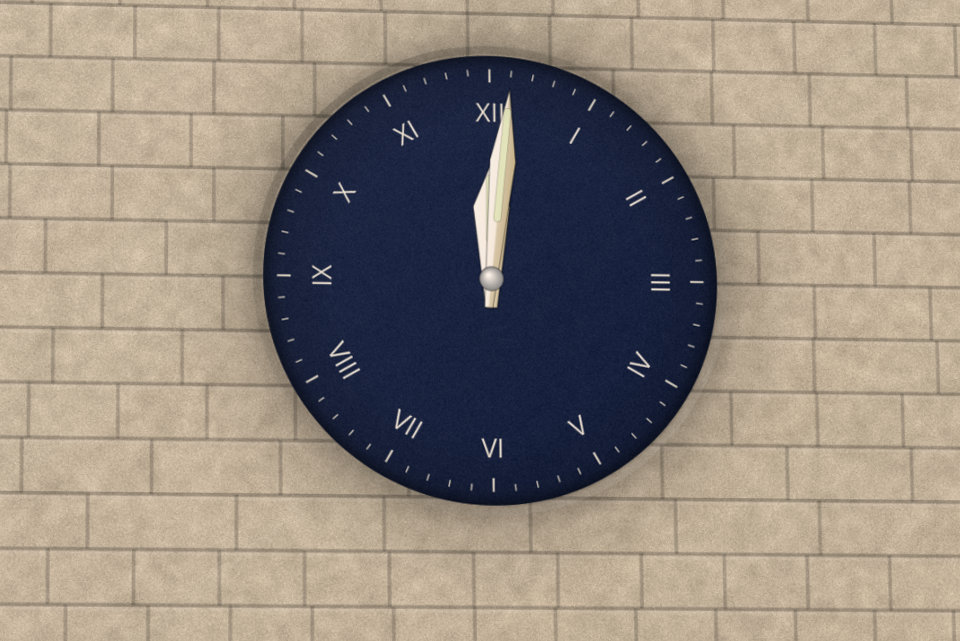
12 h 01 min
